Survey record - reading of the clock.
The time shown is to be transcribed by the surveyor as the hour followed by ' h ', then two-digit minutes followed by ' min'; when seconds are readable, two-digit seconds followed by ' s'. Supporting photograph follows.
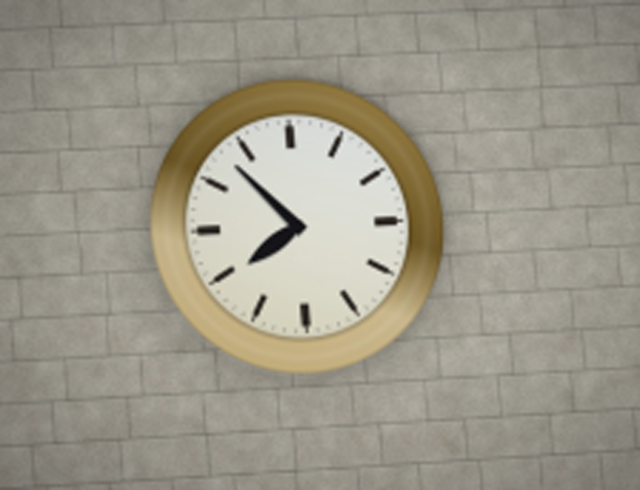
7 h 53 min
